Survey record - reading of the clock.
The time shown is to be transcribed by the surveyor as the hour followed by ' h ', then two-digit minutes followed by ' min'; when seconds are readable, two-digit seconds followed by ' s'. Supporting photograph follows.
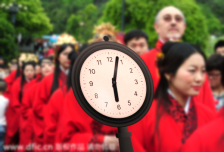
6 h 03 min
